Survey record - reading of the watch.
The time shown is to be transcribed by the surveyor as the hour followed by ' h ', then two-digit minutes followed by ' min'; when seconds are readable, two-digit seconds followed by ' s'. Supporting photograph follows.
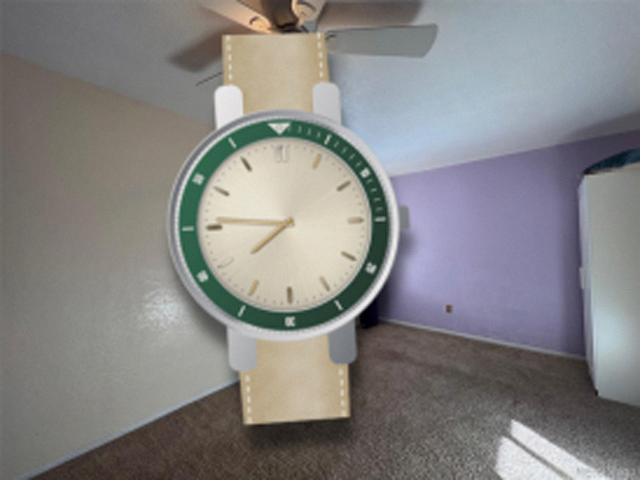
7 h 46 min
